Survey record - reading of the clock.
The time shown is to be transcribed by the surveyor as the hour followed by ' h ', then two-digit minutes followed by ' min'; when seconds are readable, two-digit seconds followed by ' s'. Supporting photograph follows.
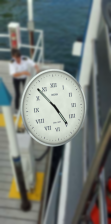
4 h 53 min
